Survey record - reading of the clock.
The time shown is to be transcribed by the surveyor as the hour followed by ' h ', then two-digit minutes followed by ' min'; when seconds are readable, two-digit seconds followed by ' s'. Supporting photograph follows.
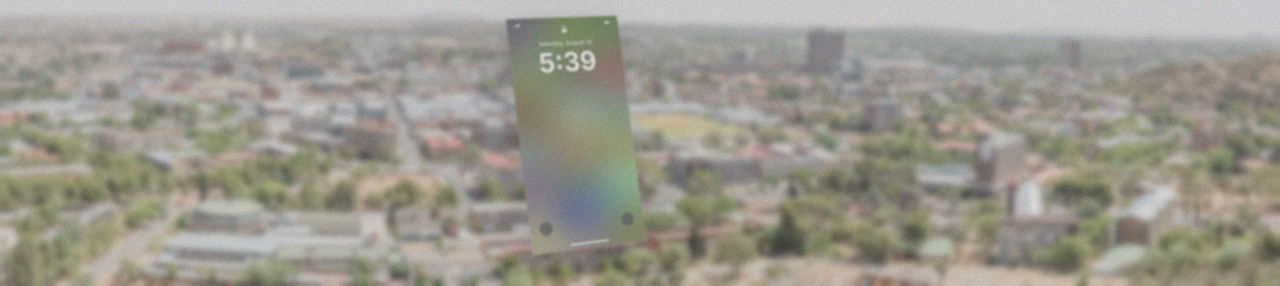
5 h 39 min
